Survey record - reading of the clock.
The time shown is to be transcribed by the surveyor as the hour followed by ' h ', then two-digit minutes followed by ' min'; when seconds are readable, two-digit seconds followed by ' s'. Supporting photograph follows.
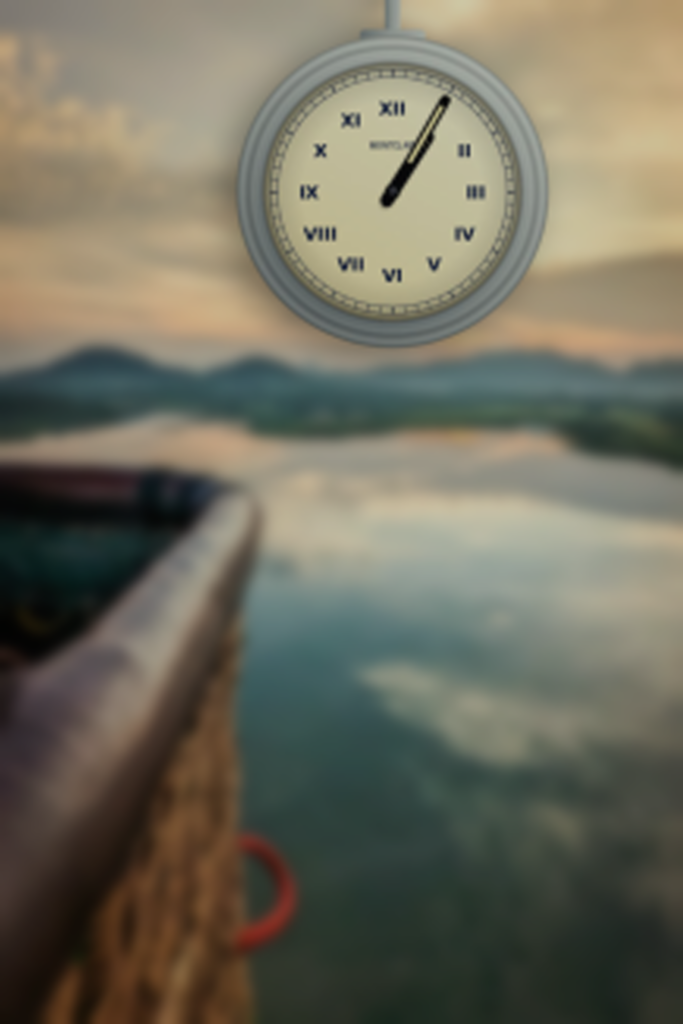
1 h 05 min
